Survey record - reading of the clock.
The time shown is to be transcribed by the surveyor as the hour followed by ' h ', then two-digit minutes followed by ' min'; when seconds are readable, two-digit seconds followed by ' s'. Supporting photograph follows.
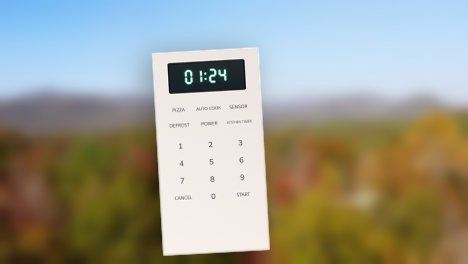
1 h 24 min
